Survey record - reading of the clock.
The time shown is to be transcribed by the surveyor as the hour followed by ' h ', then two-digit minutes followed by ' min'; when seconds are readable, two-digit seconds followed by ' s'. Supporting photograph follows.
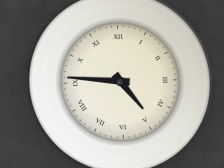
4 h 46 min
